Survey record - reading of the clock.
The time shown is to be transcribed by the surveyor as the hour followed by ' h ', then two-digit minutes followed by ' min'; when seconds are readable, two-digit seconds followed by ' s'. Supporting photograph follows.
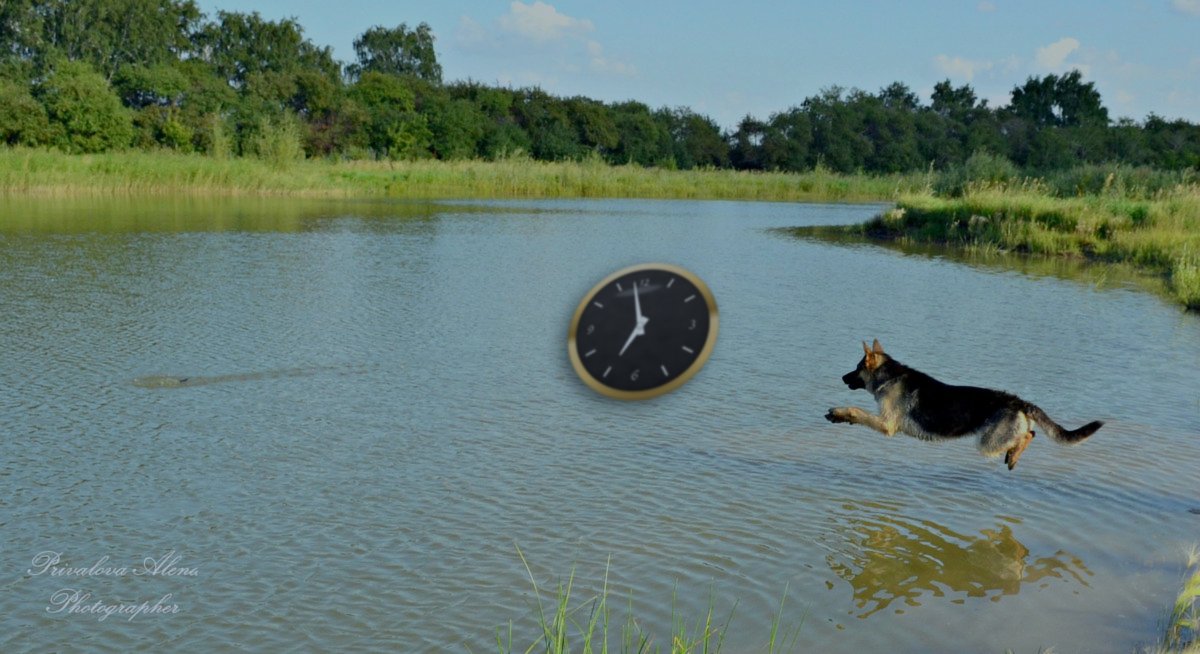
6 h 58 min
